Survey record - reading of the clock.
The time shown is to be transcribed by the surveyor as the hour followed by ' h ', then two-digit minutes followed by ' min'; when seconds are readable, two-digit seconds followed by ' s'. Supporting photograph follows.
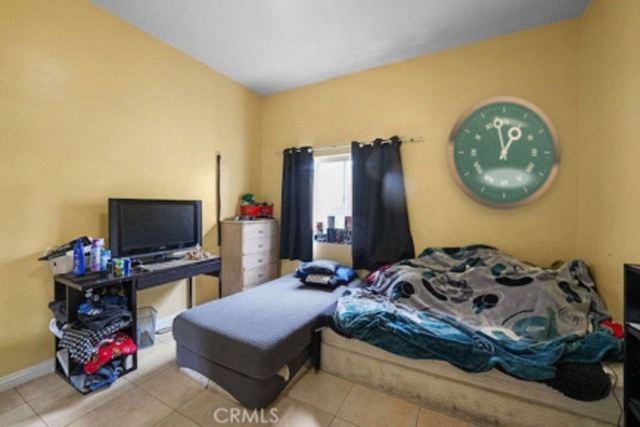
12 h 58 min
